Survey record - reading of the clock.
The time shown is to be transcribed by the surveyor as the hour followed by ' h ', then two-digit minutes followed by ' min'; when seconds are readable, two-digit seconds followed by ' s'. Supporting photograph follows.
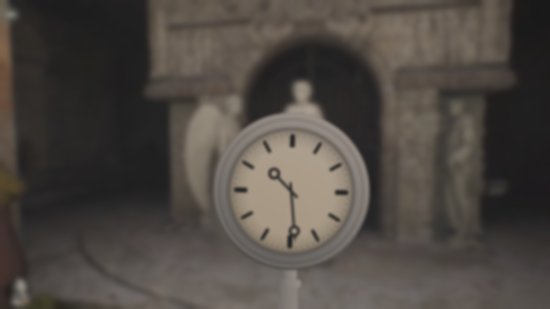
10 h 29 min
